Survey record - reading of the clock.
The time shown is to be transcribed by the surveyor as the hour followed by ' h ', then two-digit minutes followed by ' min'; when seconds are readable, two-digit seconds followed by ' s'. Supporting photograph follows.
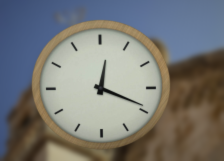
12 h 19 min
